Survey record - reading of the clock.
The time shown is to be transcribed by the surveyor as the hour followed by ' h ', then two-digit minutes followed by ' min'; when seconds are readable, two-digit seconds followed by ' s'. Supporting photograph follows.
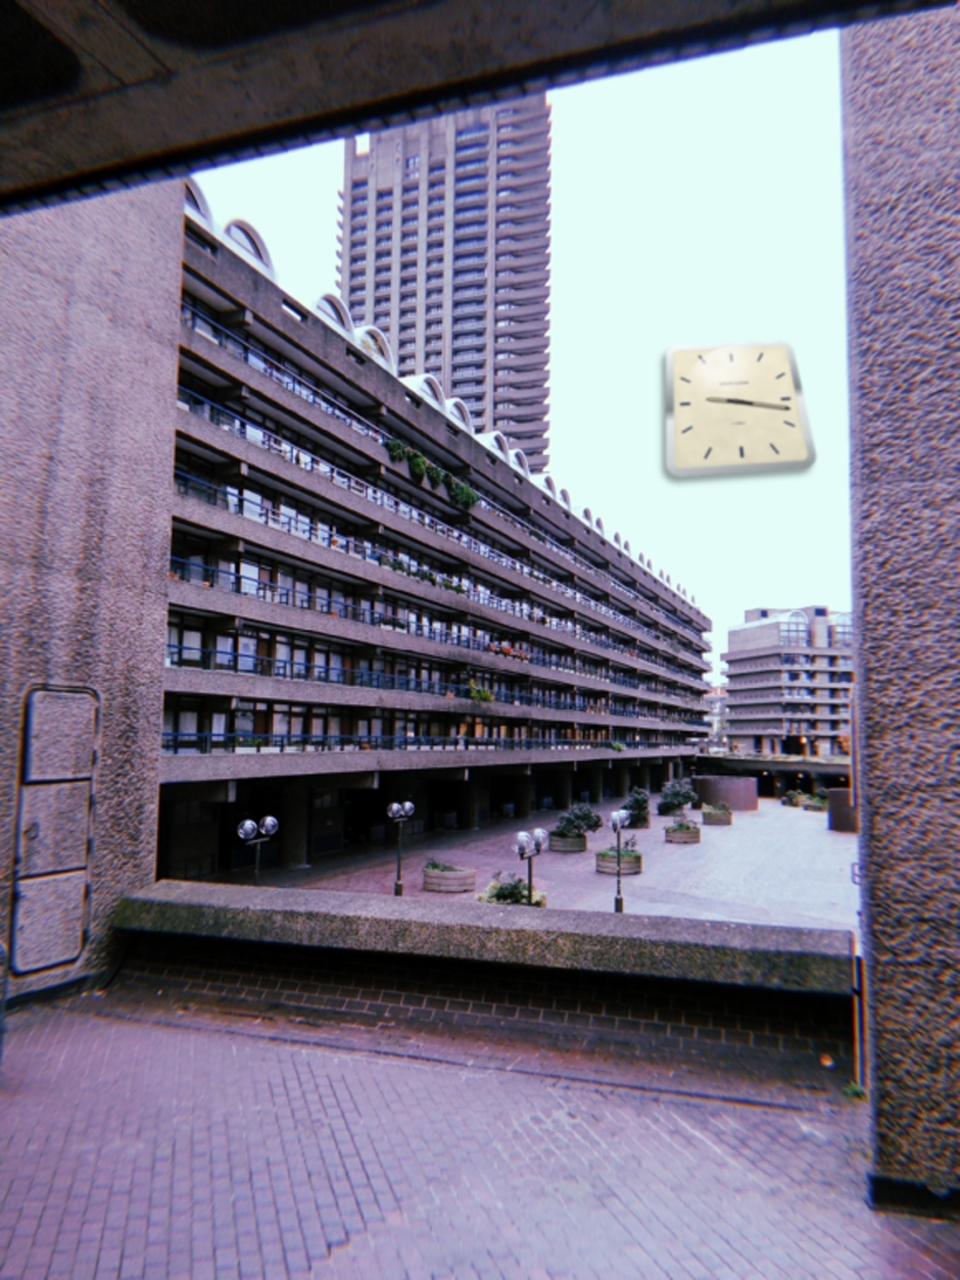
9 h 17 min
